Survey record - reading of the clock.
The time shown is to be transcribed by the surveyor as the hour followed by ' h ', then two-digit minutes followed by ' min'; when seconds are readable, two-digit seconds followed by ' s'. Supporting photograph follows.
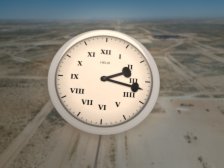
2 h 17 min
